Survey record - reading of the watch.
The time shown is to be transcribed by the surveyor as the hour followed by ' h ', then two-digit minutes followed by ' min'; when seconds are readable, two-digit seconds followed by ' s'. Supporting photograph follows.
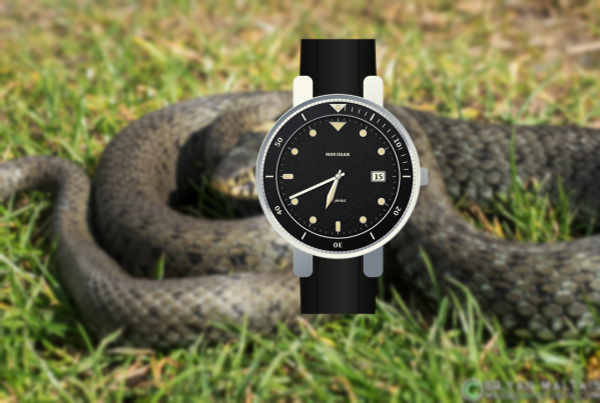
6 h 41 min
